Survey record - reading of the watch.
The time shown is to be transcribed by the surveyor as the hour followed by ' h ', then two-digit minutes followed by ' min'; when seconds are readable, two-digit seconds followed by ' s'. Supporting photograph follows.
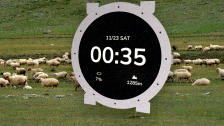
0 h 35 min
